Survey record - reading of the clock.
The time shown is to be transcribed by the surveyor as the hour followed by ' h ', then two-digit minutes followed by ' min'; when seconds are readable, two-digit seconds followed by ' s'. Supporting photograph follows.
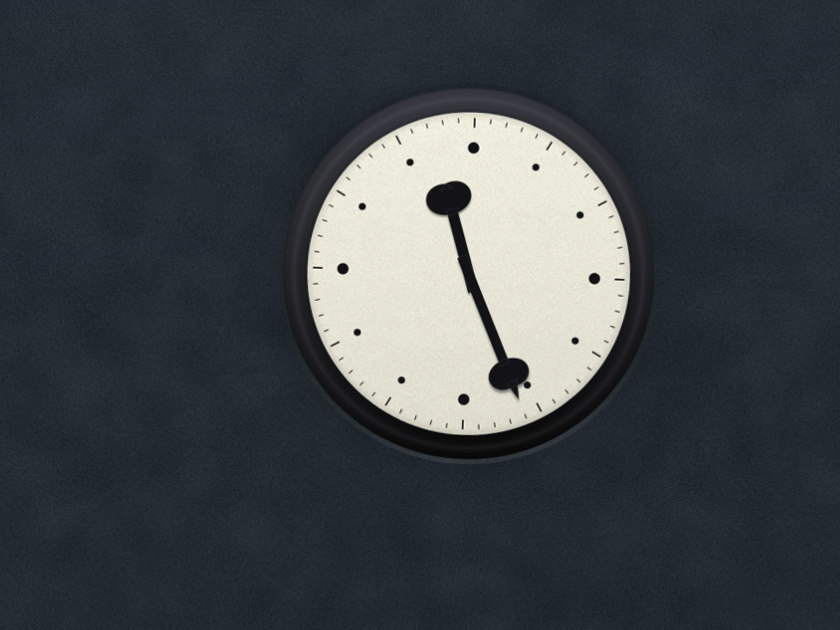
11 h 26 min
